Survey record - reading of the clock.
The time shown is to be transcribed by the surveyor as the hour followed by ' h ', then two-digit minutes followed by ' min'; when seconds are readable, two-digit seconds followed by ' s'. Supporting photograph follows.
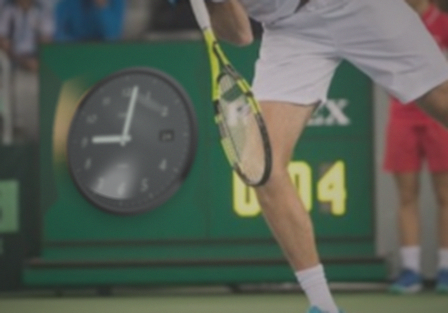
9 h 02 min
